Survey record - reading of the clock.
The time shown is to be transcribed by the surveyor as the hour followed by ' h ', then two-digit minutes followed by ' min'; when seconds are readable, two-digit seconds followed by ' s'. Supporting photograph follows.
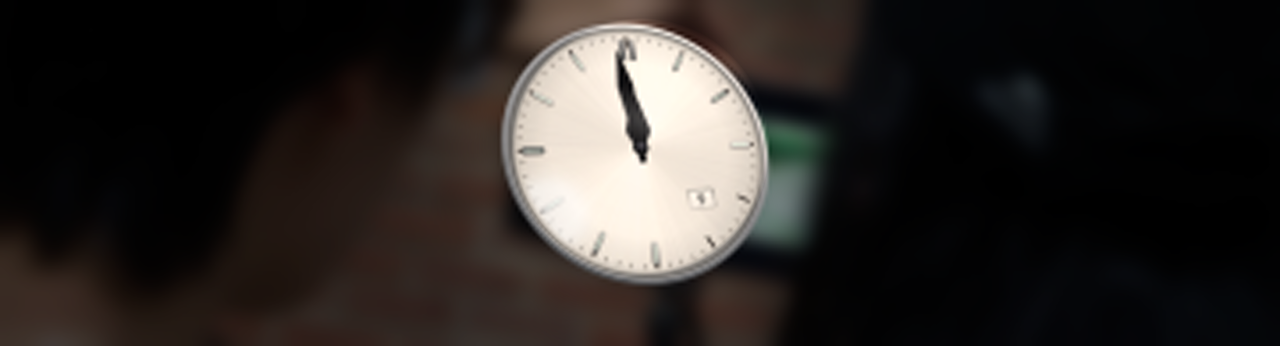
11 h 59 min
